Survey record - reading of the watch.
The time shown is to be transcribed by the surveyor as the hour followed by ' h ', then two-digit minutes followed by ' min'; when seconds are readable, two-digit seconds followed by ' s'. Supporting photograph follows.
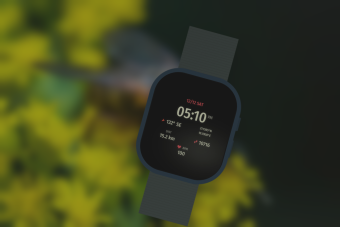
5 h 10 min
